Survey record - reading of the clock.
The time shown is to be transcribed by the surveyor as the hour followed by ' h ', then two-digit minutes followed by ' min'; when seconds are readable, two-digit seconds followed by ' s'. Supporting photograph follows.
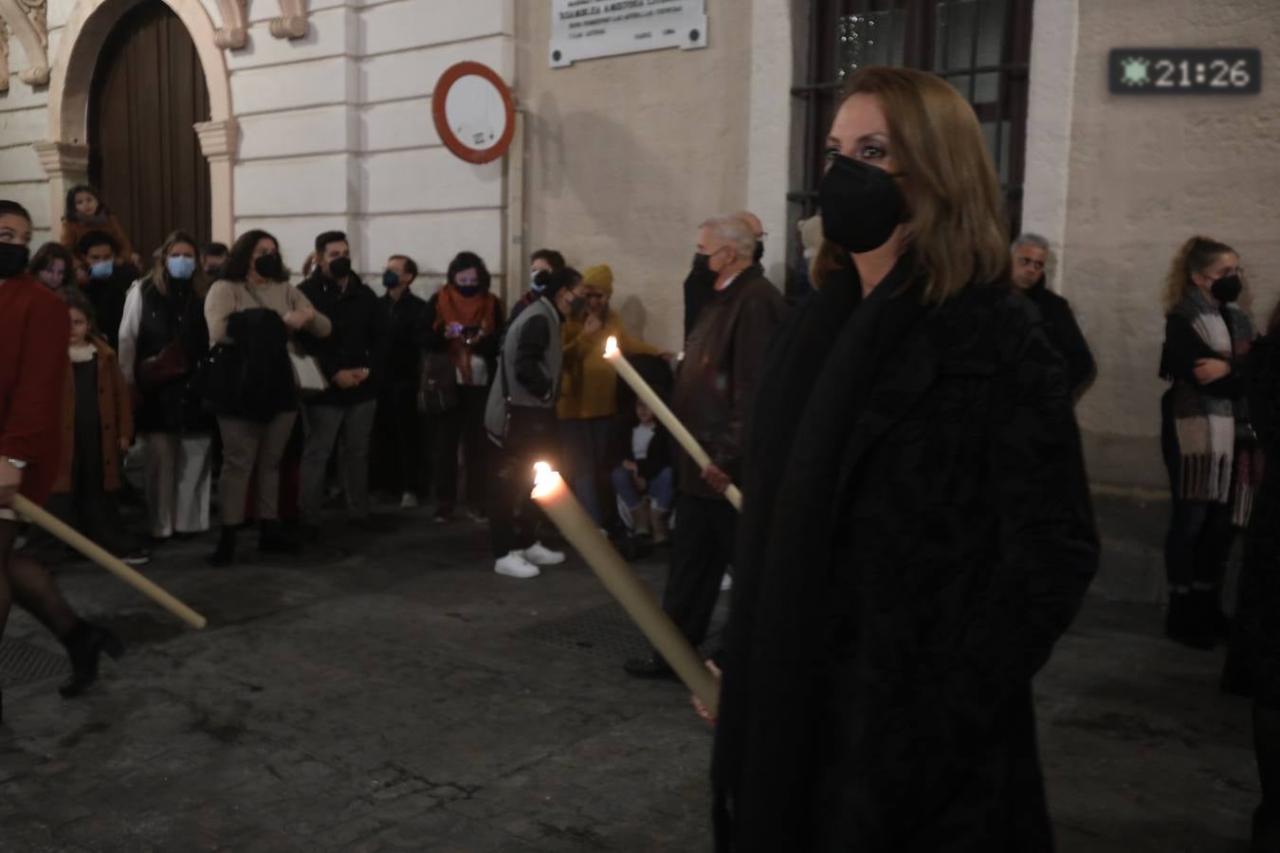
21 h 26 min
